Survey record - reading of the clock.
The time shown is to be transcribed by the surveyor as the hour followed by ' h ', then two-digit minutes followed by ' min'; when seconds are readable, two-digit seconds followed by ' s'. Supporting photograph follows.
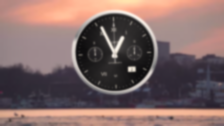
12 h 56 min
